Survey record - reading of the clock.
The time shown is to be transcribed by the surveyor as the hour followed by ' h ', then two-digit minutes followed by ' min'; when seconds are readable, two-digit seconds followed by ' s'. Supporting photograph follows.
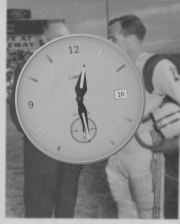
12 h 29 min
